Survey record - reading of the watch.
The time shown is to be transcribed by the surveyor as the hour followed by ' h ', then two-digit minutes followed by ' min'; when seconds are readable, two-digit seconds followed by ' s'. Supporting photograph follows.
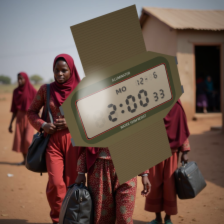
2 h 00 min 33 s
